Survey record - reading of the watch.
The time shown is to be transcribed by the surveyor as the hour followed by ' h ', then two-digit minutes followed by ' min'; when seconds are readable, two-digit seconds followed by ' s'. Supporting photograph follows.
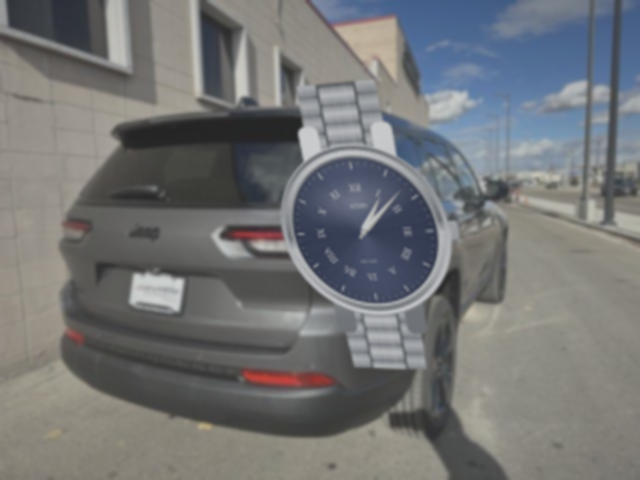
1 h 08 min
